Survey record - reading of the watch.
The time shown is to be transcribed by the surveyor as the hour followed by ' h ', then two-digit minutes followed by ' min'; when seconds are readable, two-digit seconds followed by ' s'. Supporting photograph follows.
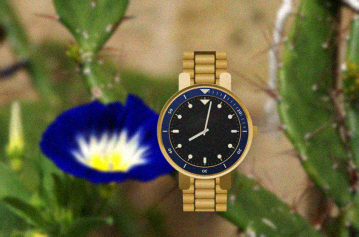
8 h 02 min
